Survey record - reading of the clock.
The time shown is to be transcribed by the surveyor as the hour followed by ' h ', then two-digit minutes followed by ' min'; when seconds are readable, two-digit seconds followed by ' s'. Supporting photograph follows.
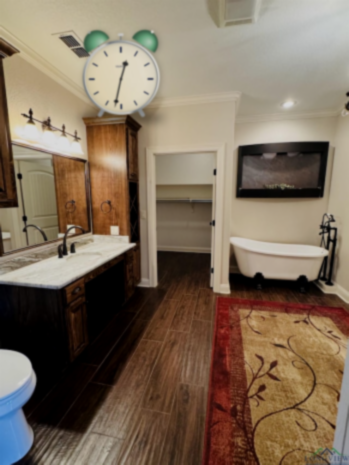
12 h 32 min
